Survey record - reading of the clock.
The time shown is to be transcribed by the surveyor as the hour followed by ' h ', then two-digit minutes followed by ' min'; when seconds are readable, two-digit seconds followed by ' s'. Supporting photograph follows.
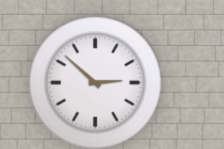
2 h 52 min
